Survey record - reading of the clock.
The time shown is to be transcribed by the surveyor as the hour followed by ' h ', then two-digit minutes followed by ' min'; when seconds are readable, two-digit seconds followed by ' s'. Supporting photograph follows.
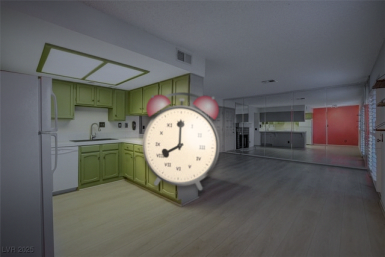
8 h 00 min
